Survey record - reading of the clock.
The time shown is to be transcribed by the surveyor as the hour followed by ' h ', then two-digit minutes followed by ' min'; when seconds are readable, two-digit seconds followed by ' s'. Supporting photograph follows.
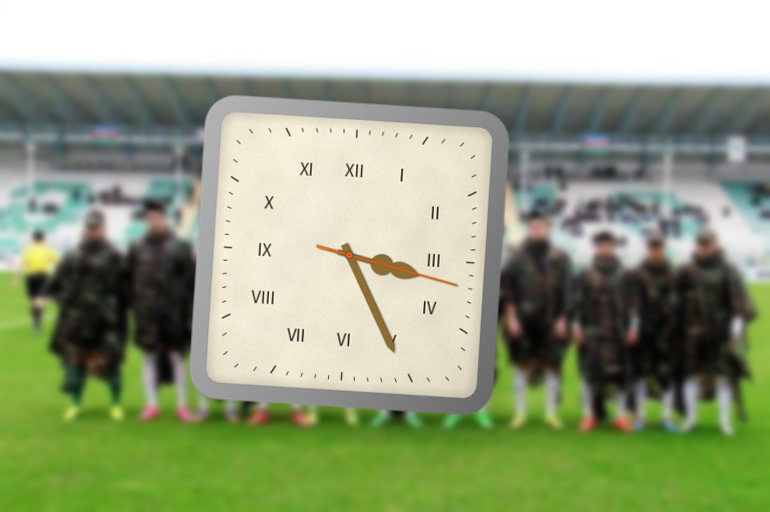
3 h 25 min 17 s
